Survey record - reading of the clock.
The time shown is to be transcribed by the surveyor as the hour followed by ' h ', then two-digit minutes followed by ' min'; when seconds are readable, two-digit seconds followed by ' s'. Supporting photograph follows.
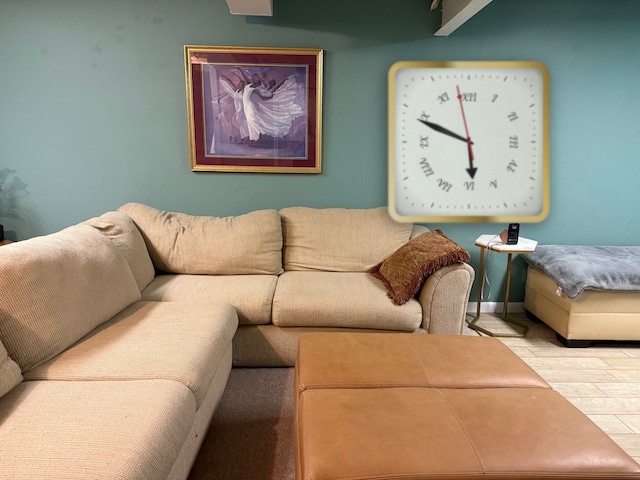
5 h 48 min 58 s
